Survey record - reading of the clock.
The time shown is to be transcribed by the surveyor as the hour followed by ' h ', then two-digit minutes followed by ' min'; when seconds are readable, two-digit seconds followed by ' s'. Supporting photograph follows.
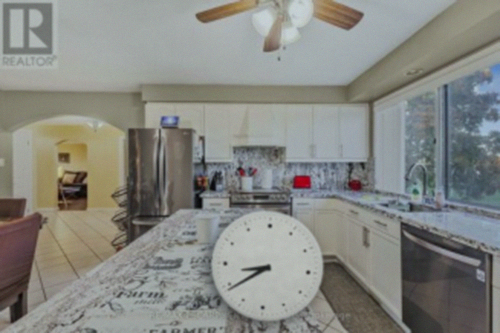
8 h 39 min
